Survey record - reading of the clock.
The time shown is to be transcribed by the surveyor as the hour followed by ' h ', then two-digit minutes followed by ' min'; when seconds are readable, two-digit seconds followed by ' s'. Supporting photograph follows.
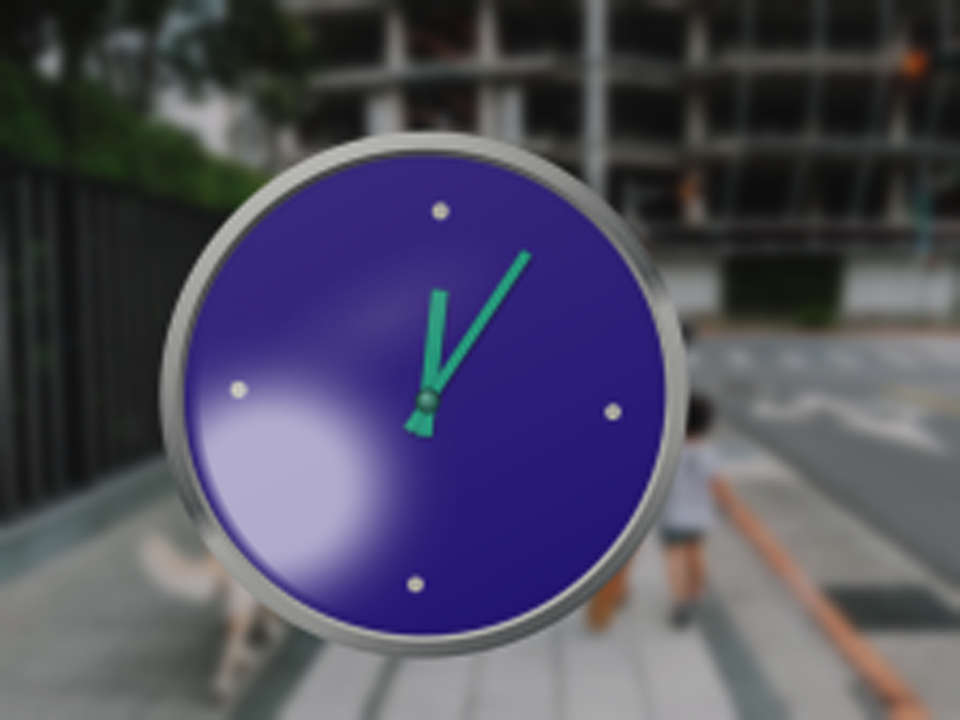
12 h 05 min
